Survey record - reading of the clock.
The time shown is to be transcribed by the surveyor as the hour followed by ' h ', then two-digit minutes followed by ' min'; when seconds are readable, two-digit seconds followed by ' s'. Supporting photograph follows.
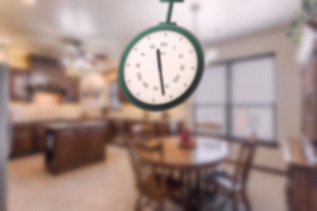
11 h 27 min
